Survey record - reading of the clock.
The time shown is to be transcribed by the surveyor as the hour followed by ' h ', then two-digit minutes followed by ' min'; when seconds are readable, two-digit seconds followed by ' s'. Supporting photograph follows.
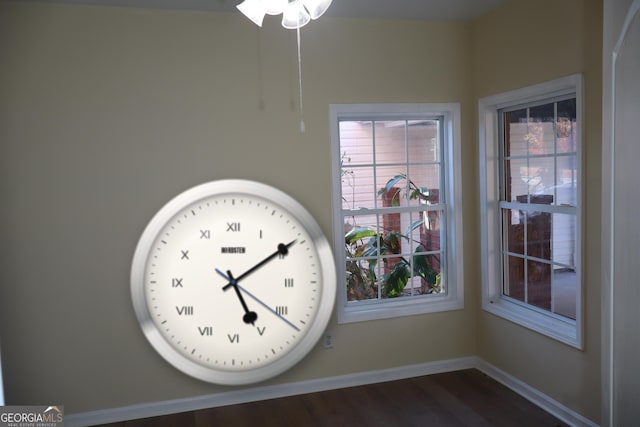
5 h 09 min 21 s
